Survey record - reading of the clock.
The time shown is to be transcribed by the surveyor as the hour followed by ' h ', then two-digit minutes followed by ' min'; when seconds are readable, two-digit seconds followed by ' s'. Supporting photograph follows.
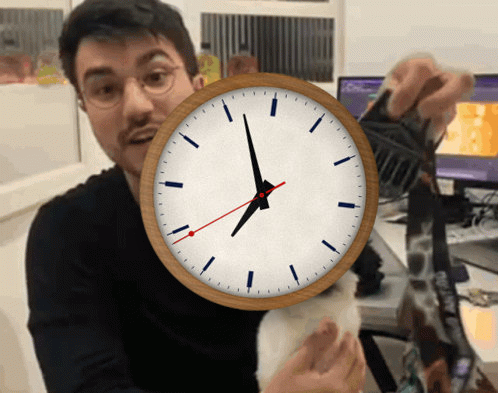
6 h 56 min 39 s
